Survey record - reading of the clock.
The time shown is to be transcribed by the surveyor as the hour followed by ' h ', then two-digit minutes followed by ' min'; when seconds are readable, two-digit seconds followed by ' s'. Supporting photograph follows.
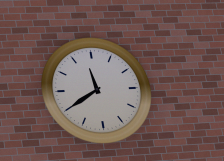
11 h 40 min
